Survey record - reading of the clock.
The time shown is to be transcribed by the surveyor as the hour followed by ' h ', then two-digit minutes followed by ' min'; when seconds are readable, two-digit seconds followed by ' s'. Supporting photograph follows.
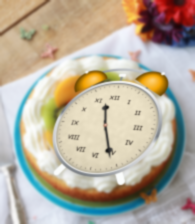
11 h 26 min
